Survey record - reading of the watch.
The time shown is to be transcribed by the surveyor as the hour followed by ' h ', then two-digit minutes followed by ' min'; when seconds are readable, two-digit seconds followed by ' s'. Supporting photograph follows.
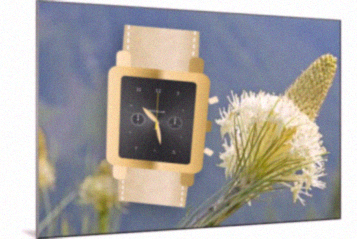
10 h 28 min
